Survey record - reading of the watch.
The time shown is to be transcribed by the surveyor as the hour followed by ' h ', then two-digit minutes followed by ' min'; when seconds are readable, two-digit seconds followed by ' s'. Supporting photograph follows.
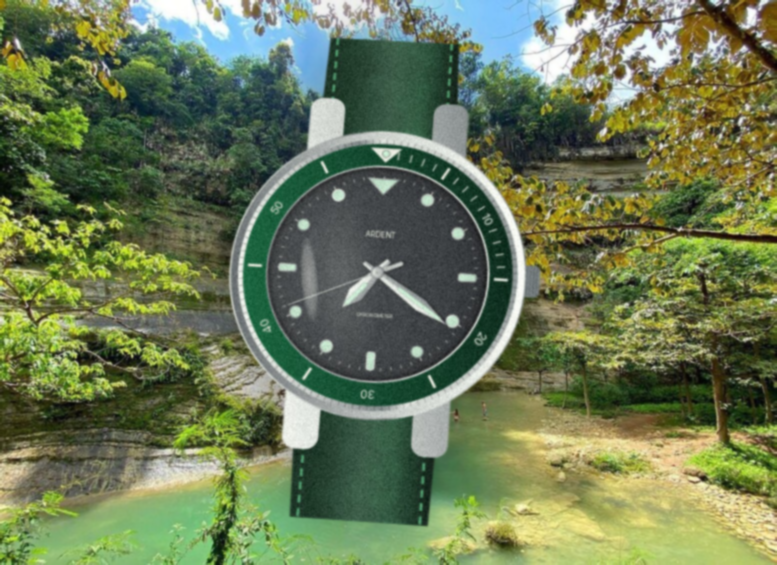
7 h 20 min 41 s
